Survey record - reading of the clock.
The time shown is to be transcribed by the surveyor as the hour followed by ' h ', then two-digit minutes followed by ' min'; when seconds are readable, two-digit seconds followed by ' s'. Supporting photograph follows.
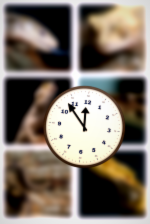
11 h 53 min
